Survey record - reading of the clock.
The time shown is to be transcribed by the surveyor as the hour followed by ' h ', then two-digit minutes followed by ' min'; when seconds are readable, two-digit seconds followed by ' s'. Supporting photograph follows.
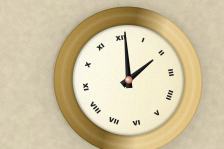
2 h 01 min
